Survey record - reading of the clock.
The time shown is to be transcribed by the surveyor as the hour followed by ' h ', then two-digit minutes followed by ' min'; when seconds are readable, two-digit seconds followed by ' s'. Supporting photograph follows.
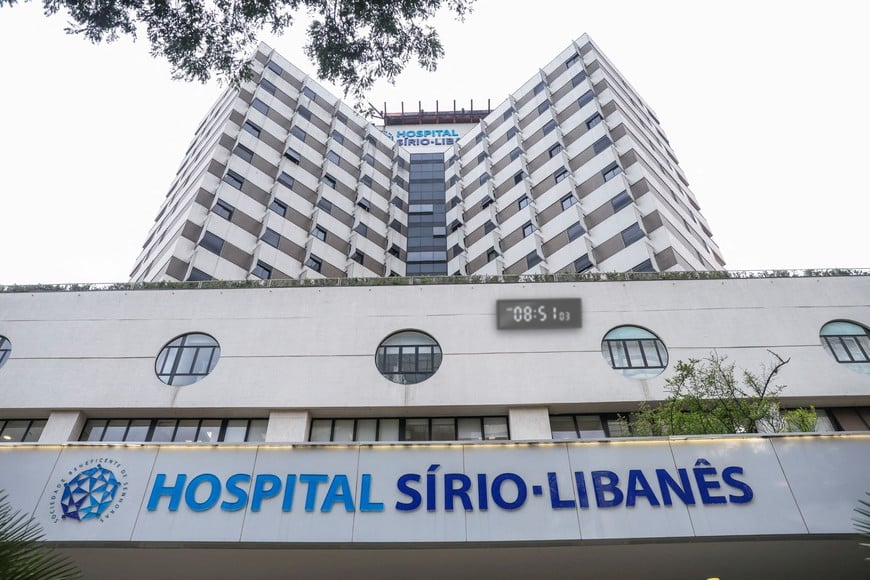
8 h 51 min
